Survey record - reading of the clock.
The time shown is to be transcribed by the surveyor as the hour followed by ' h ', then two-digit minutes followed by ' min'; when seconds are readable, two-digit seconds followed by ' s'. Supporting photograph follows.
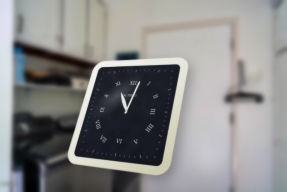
11 h 02 min
